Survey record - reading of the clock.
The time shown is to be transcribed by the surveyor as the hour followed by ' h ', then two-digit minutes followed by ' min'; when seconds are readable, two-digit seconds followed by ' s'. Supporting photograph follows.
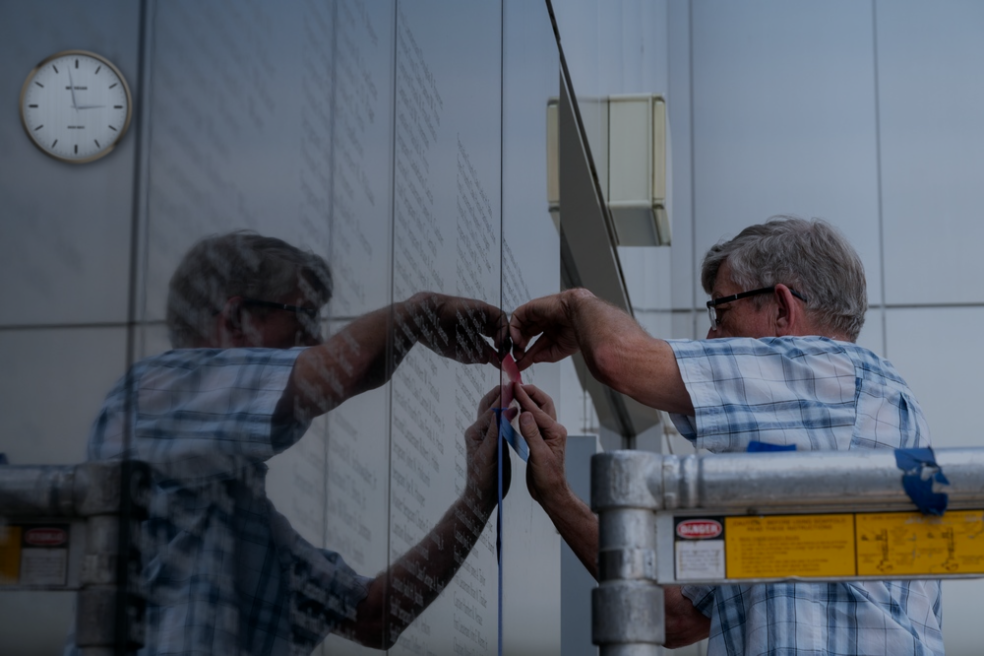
2 h 58 min
